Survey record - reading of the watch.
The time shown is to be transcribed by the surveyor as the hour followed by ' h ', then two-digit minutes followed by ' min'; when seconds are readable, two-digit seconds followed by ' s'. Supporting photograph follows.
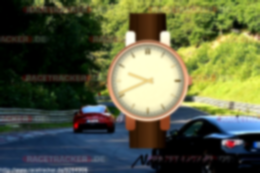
9 h 41 min
